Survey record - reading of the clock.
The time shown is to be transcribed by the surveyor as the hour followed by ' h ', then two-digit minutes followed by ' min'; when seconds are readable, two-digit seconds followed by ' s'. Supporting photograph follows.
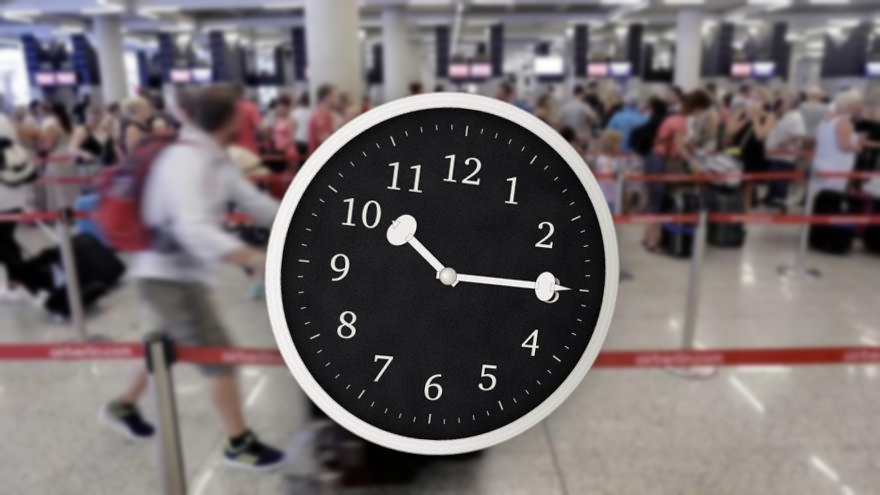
10 h 15 min
